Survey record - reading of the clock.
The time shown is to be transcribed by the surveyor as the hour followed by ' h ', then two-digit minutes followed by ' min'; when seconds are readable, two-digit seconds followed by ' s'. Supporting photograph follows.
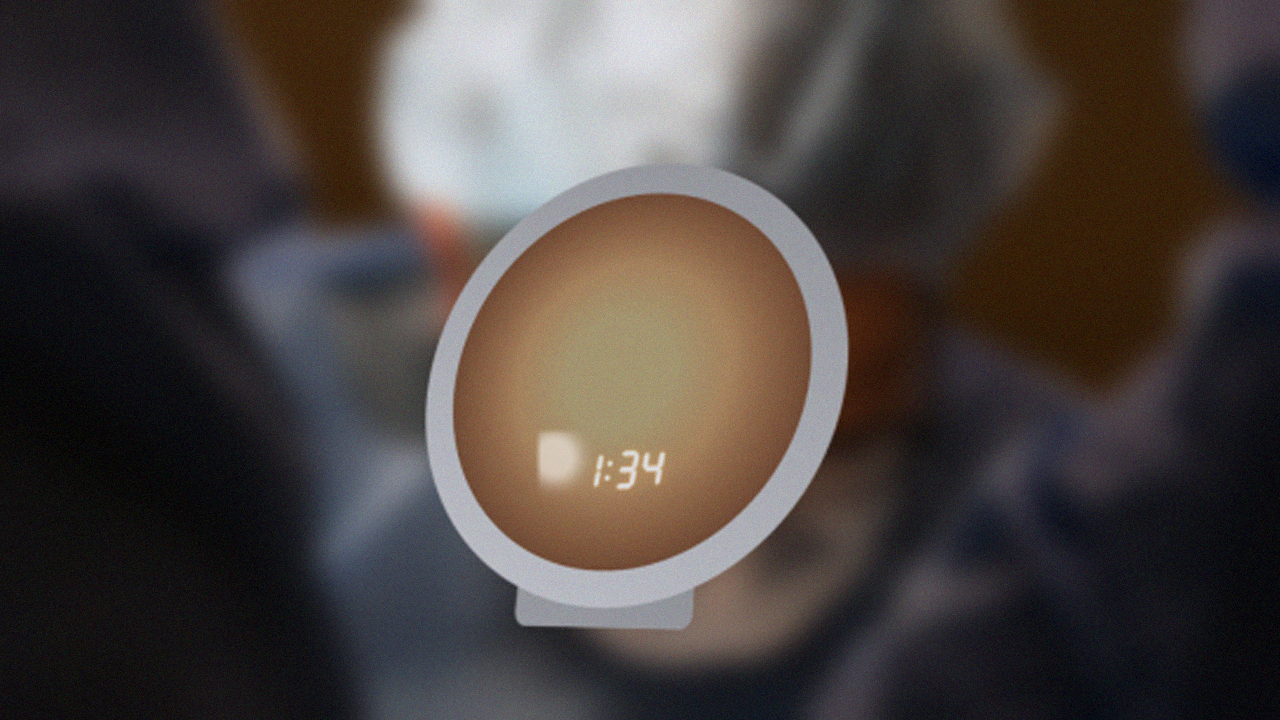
1 h 34 min
